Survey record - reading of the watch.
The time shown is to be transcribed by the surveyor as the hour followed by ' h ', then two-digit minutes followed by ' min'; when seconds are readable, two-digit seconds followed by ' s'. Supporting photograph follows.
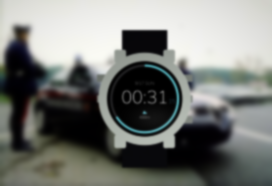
0 h 31 min
